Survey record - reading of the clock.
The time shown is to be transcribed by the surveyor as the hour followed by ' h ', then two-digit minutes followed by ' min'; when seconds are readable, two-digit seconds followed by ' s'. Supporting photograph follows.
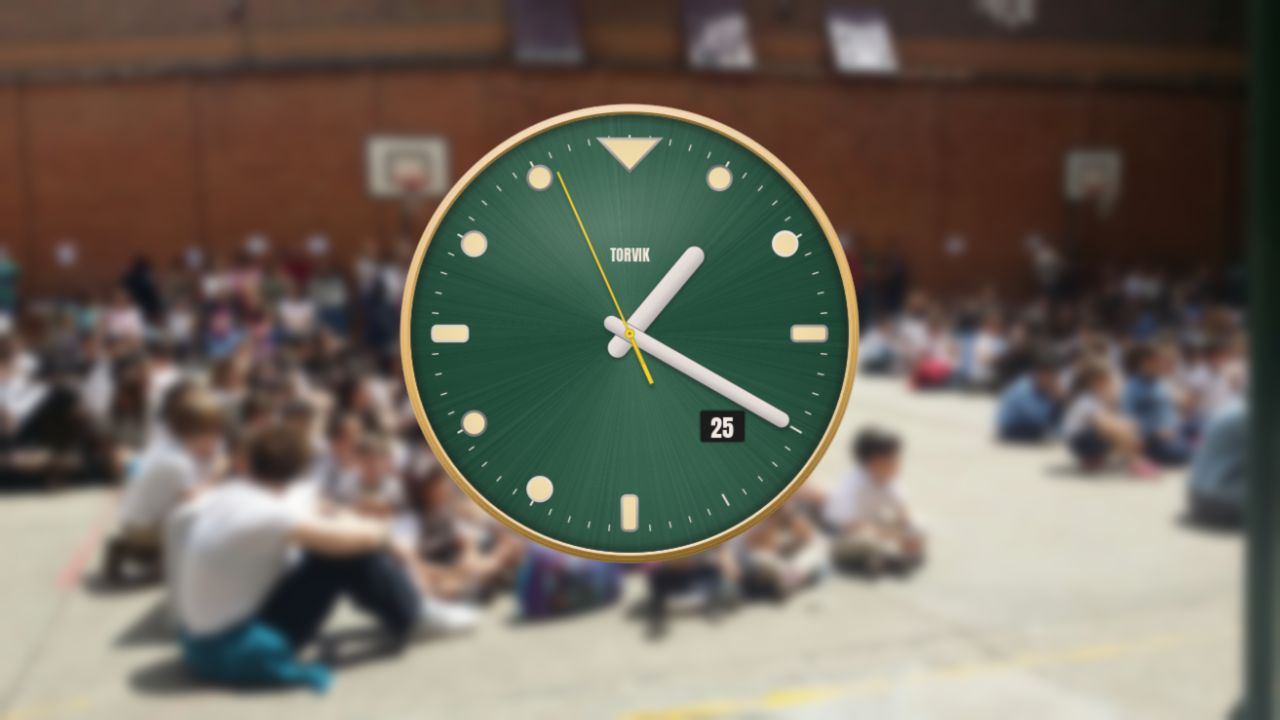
1 h 19 min 56 s
